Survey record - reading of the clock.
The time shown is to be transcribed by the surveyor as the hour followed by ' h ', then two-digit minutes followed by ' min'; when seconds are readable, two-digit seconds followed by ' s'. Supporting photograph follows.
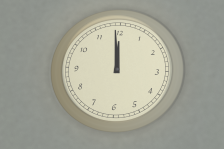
11 h 59 min
